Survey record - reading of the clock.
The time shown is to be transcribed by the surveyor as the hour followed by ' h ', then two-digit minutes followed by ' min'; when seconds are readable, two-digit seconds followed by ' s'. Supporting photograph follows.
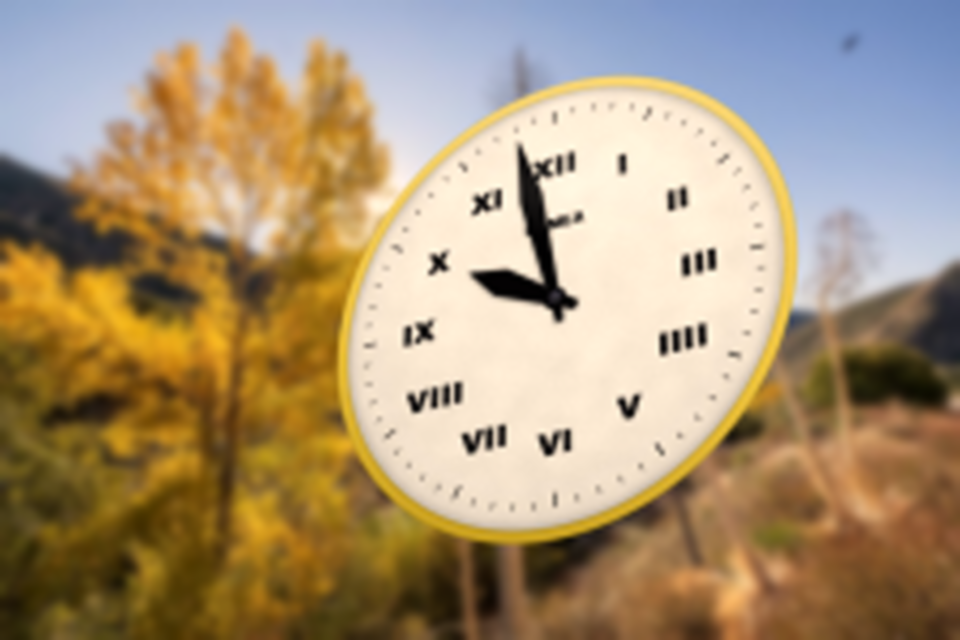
9 h 58 min
